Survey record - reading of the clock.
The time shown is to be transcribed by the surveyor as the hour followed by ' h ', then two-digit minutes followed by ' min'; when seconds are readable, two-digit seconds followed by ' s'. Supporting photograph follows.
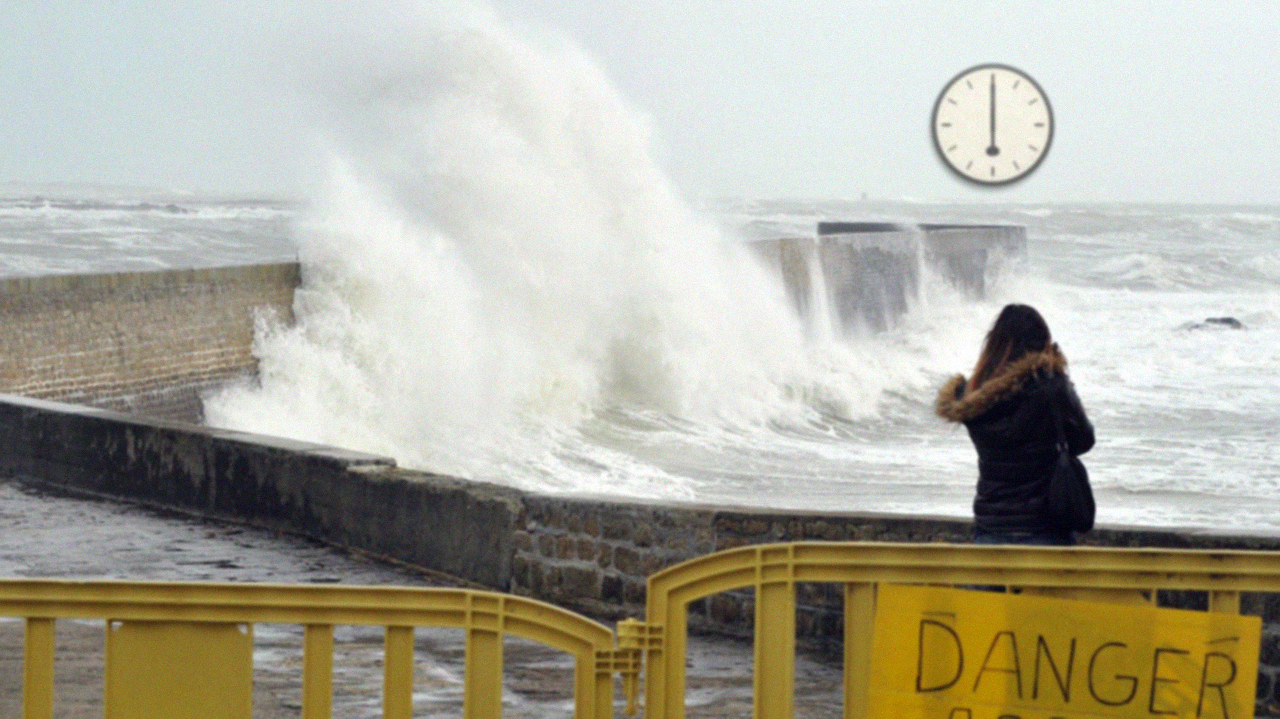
6 h 00 min
